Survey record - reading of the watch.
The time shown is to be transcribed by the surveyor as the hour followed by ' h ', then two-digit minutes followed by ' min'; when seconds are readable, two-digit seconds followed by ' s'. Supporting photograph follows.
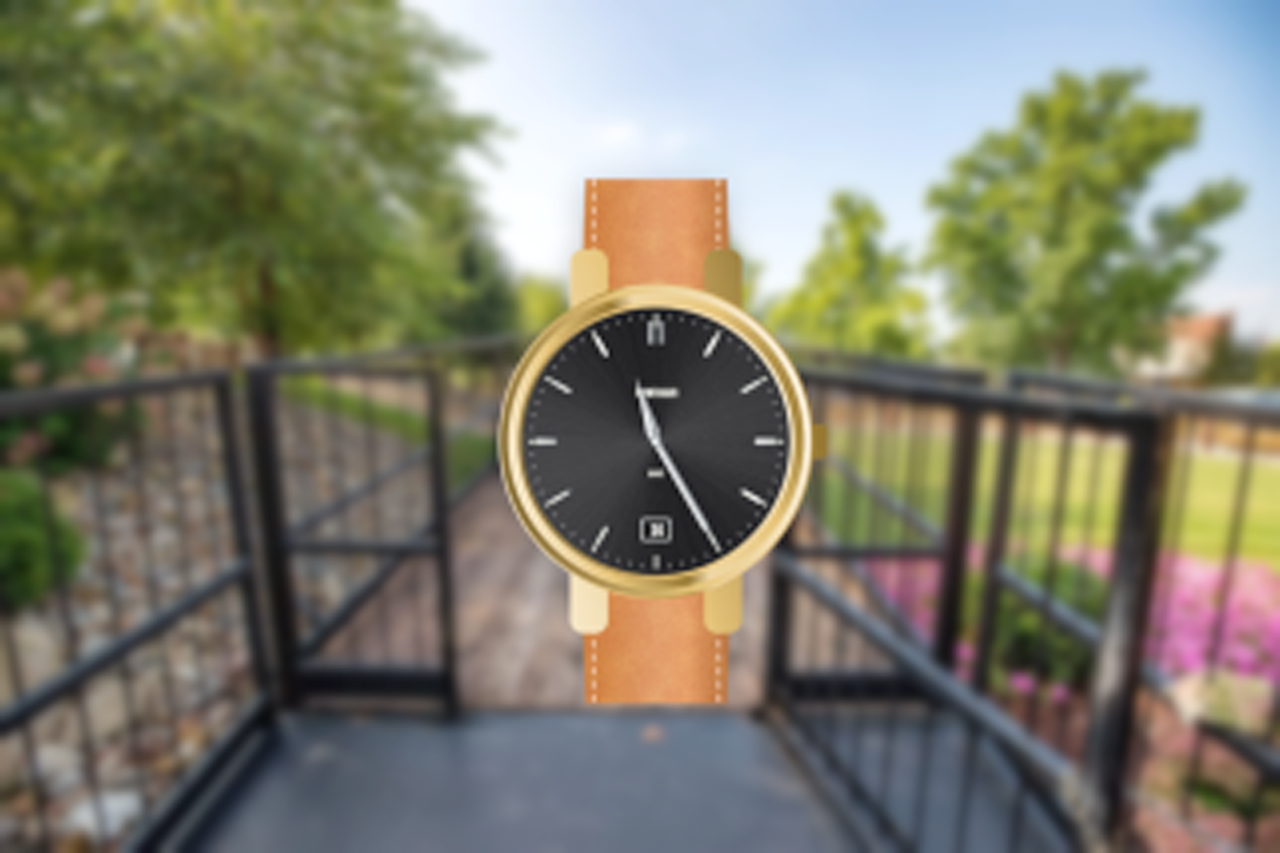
11 h 25 min
